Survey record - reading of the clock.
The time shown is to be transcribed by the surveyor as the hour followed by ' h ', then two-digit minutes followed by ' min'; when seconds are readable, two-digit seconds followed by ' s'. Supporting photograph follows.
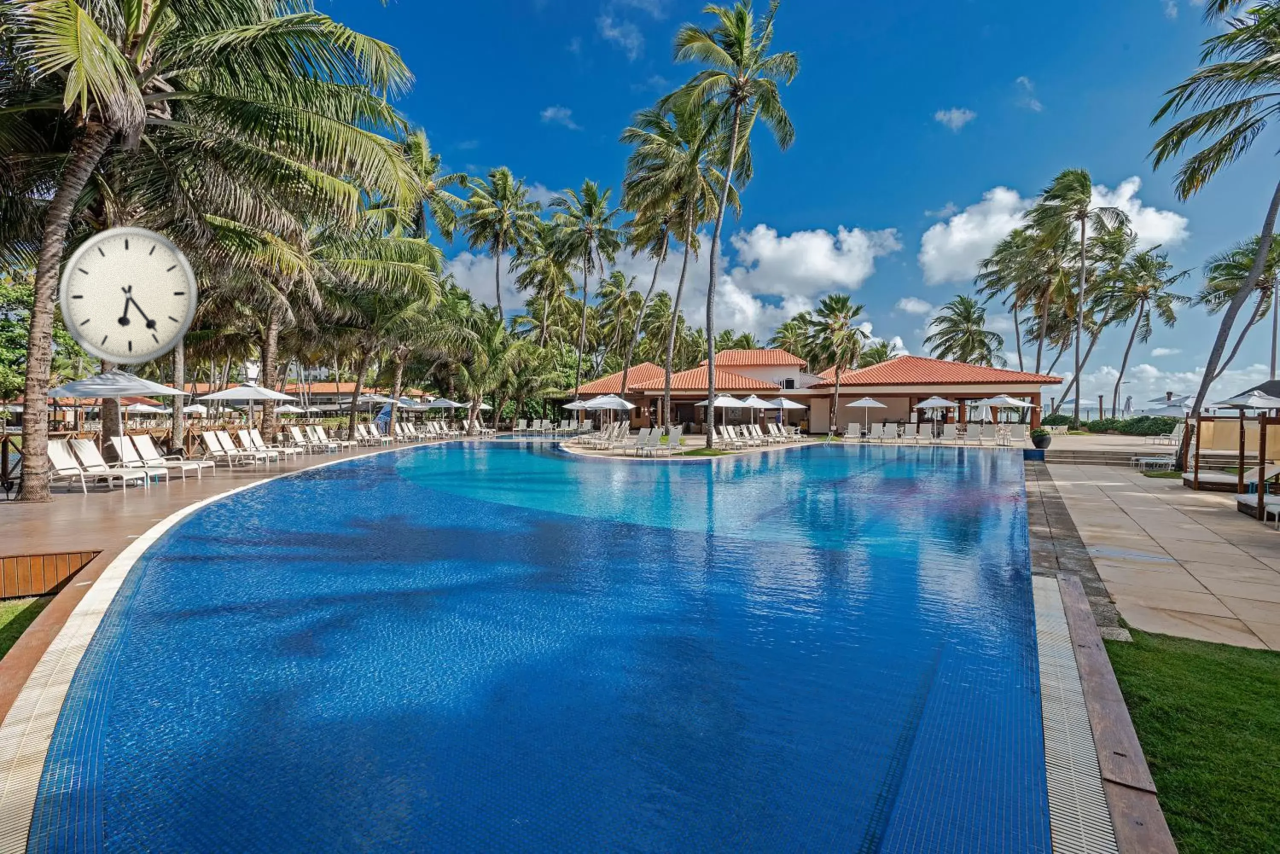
6 h 24 min
